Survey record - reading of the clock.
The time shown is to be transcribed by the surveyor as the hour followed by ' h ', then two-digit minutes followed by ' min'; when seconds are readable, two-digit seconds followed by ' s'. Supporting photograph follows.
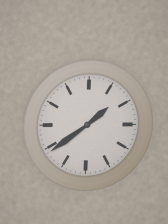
1 h 39 min
